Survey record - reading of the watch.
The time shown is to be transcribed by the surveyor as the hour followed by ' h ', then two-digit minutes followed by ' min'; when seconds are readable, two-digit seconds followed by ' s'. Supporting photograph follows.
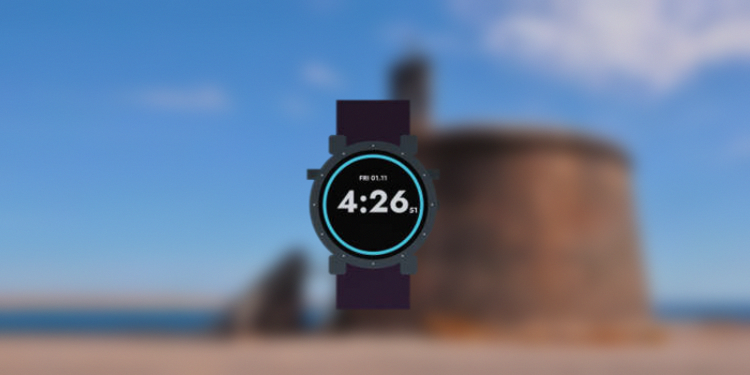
4 h 26 min
